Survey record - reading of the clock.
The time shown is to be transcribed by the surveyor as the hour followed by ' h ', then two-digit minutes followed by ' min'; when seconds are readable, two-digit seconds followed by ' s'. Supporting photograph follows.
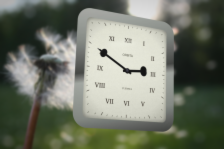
2 h 50 min
